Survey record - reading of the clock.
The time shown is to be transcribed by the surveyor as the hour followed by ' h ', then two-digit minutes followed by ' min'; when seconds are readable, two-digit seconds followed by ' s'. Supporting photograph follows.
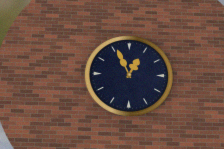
12 h 56 min
